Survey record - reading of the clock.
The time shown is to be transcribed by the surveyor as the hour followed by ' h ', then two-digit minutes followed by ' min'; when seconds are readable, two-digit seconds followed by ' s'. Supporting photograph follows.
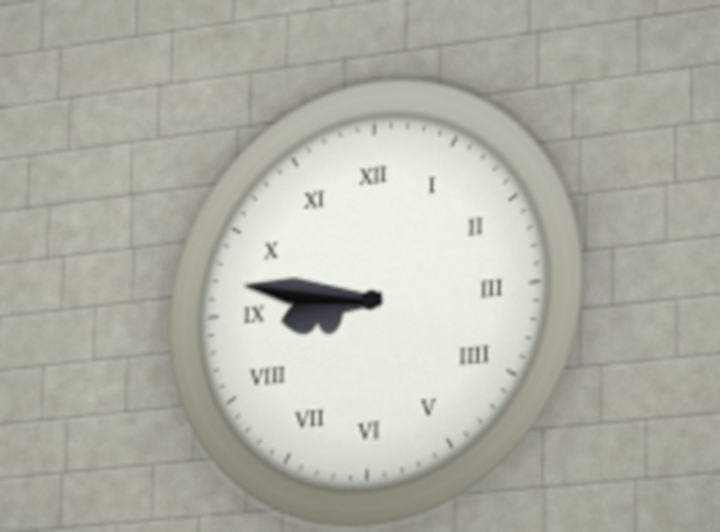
8 h 47 min
